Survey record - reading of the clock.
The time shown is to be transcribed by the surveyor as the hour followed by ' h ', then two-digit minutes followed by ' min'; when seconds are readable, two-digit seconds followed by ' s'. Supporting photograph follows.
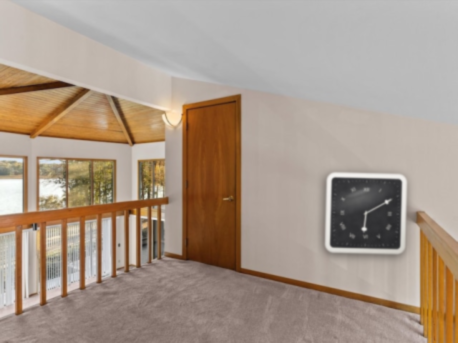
6 h 10 min
